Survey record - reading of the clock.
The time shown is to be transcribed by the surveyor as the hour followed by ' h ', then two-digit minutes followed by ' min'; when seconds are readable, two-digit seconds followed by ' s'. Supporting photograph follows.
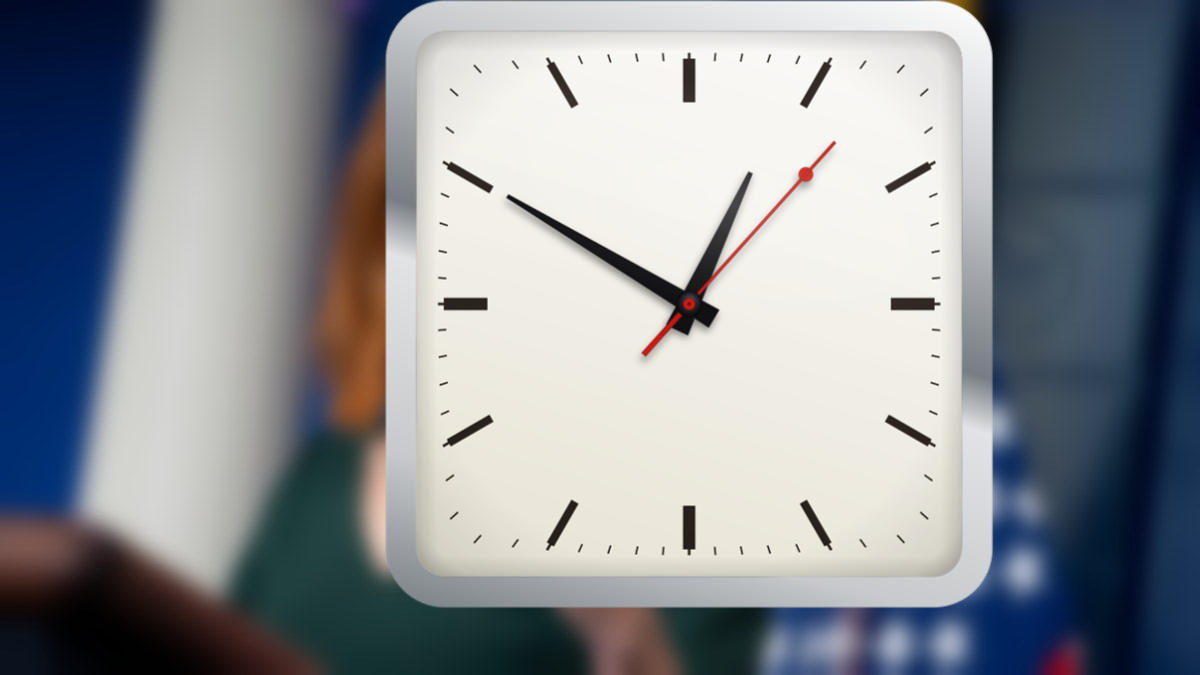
12 h 50 min 07 s
